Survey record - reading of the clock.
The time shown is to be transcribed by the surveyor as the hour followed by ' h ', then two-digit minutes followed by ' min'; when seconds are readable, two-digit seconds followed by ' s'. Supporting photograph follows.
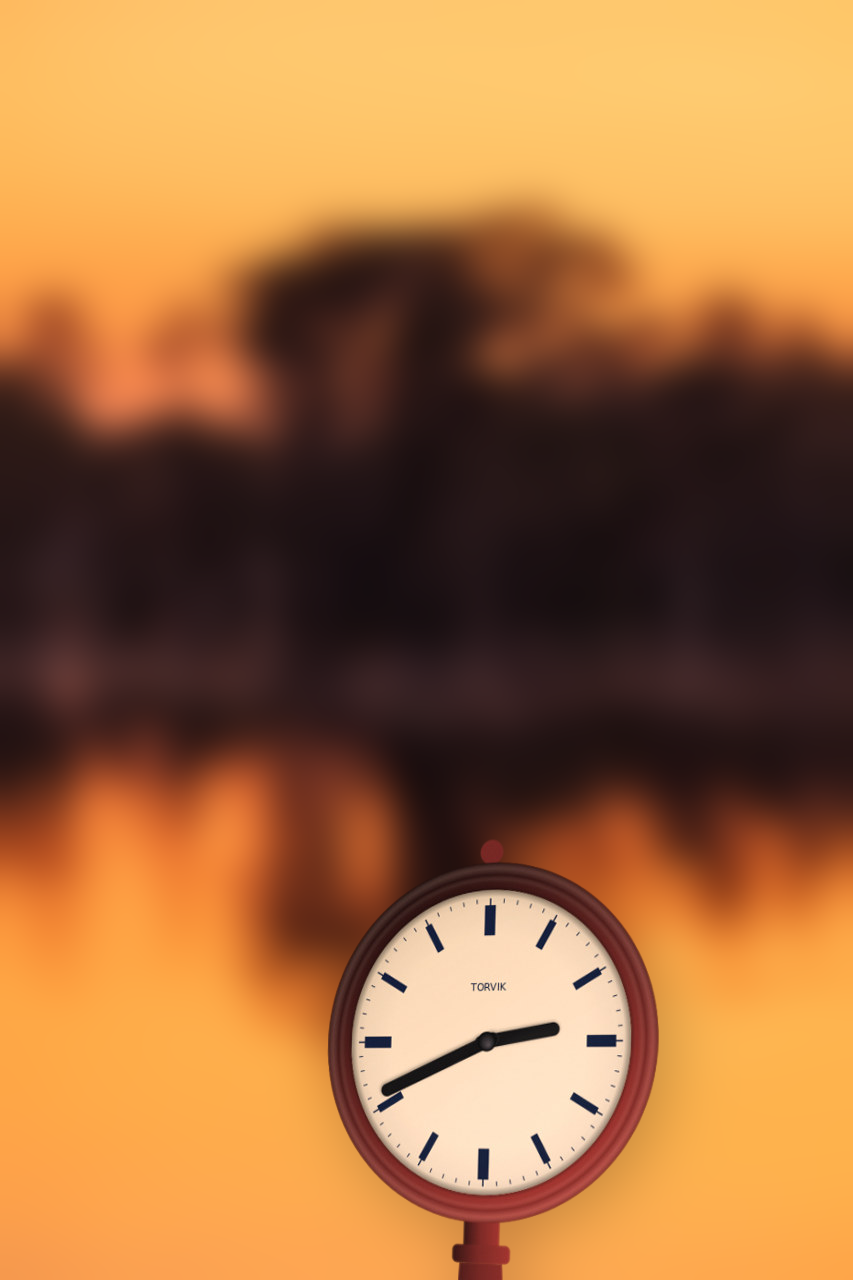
2 h 41 min
